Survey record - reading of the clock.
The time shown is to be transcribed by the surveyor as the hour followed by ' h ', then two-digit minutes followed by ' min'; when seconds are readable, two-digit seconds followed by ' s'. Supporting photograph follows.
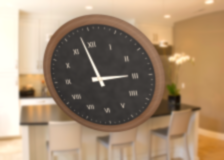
2 h 58 min
